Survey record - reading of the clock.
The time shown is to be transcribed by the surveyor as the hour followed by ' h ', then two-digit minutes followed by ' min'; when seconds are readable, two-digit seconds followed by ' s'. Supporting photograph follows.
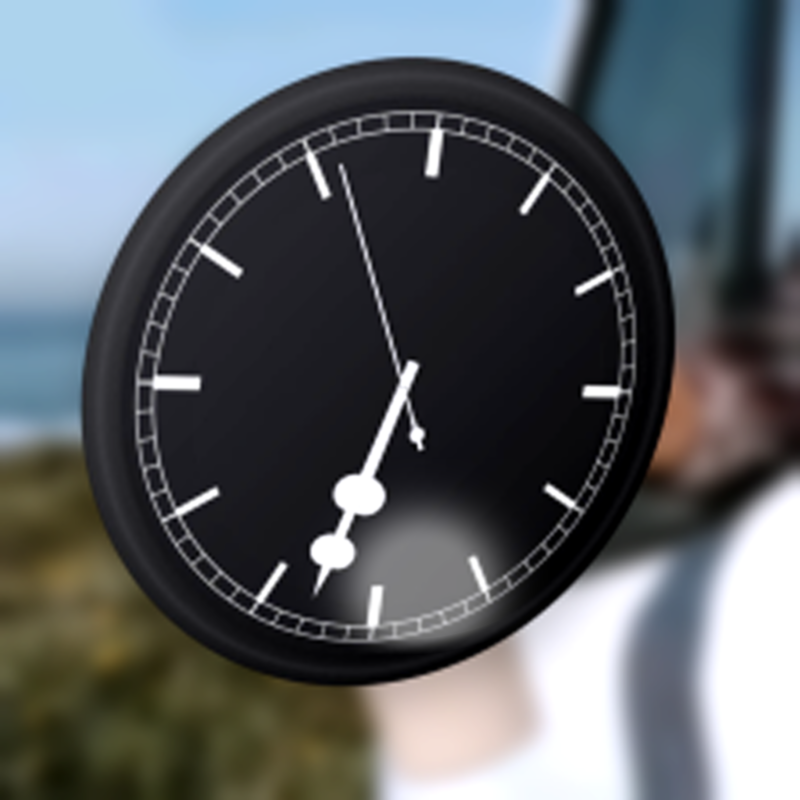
6 h 32 min 56 s
